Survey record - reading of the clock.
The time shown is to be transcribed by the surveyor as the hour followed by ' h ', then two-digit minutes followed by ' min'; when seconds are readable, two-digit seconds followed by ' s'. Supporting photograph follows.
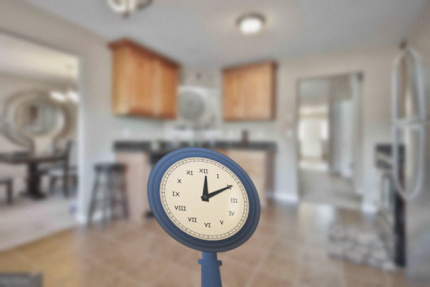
12 h 10 min
